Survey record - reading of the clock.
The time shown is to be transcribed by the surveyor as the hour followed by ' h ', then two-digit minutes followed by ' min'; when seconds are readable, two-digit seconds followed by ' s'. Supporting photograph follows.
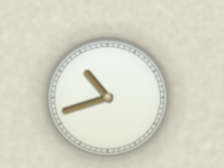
10 h 42 min
